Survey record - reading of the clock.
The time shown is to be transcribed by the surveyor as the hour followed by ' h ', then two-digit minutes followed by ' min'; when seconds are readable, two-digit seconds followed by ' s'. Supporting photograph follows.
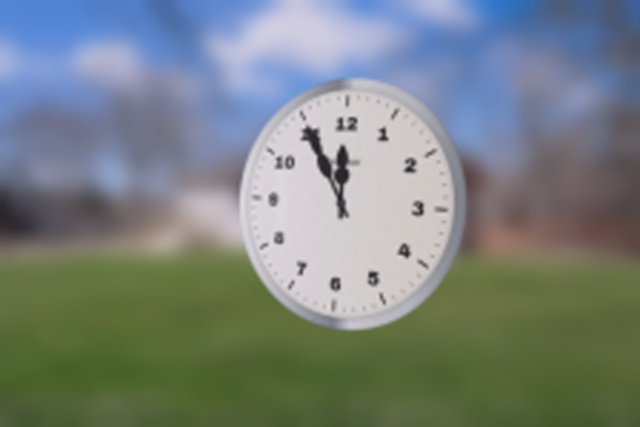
11 h 55 min
